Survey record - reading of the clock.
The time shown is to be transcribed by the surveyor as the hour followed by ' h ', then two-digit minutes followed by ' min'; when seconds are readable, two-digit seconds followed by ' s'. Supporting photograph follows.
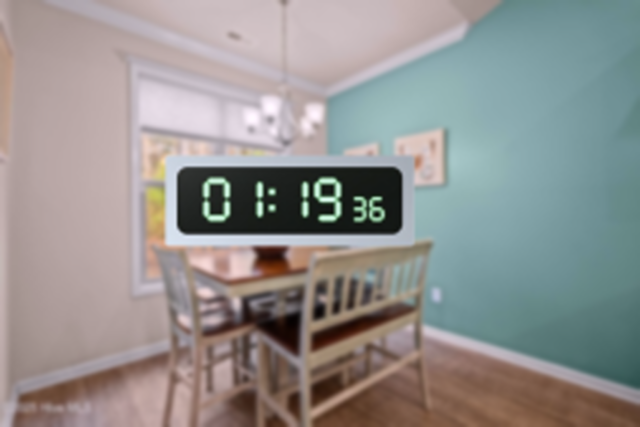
1 h 19 min 36 s
